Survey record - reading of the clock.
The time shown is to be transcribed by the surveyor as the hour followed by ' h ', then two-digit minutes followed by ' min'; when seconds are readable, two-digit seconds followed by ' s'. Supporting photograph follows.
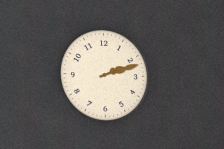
2 h 12 min
